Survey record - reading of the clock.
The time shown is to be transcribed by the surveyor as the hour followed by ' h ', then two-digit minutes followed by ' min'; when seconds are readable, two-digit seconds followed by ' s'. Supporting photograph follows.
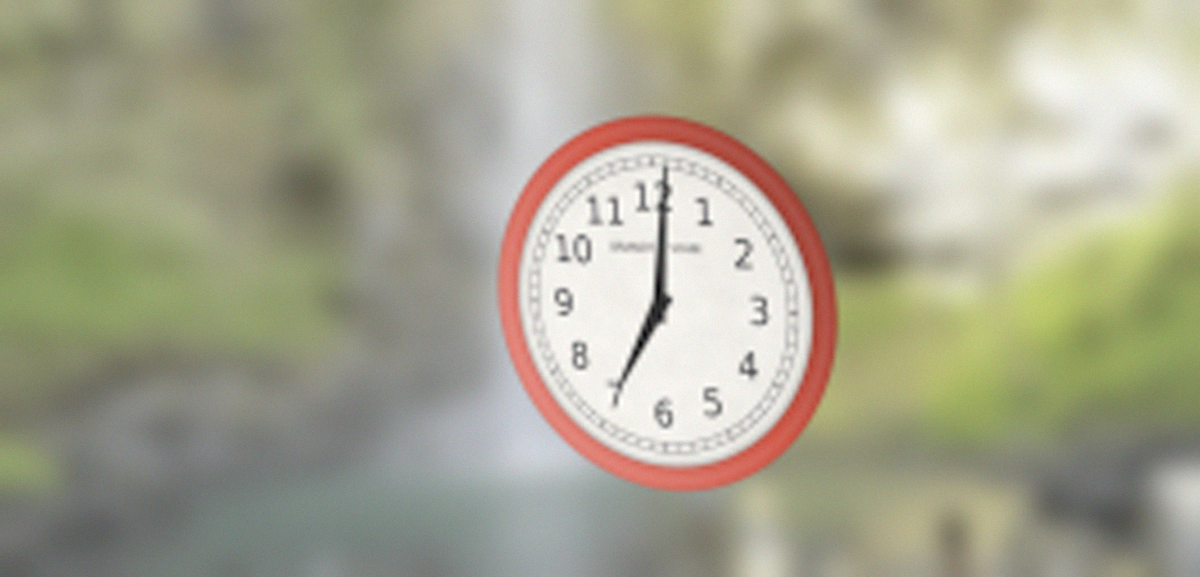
7 h 01 min
